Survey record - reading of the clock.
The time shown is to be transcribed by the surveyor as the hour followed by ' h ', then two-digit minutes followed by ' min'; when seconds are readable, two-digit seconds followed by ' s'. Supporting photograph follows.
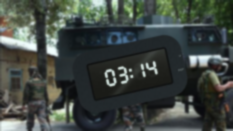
3 h 14 min
